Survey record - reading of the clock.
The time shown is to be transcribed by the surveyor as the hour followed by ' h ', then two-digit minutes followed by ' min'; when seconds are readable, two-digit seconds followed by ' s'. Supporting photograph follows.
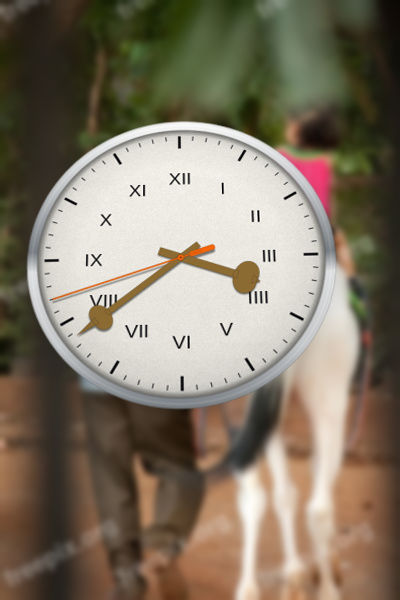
3 h 38 min 42 s
